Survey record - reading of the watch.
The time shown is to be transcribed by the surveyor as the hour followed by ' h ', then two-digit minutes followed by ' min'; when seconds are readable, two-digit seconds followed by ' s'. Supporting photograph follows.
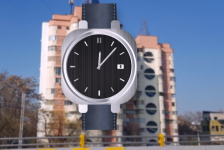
12 h 07 min
